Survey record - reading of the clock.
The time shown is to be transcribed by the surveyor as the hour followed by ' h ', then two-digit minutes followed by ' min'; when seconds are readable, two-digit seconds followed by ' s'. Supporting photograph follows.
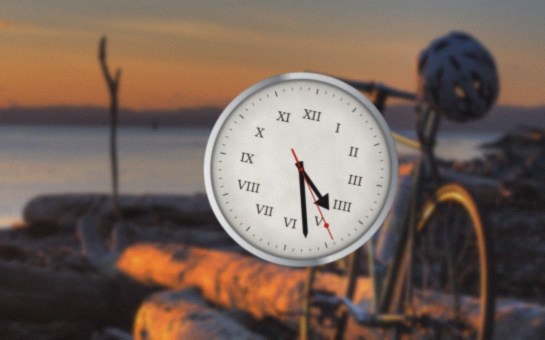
4 h 27 min 24 s
